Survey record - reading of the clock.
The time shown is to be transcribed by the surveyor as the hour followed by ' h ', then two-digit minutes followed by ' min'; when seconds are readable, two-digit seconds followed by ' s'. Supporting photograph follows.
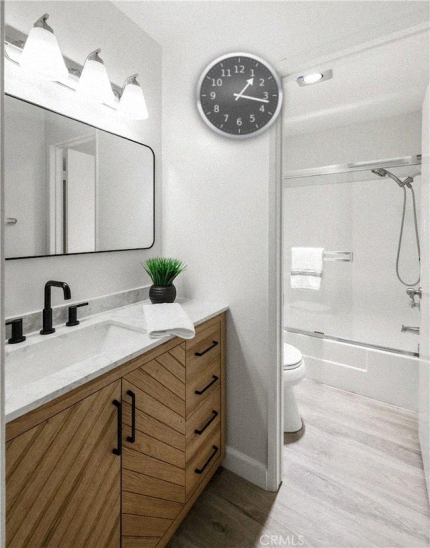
1 h 17 min
